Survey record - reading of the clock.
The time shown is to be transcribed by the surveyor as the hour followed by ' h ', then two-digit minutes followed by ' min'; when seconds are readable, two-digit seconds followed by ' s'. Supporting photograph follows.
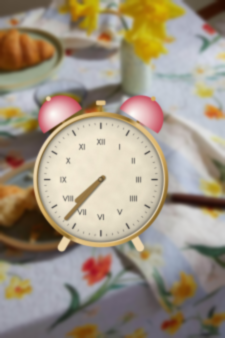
7 h 37 min
